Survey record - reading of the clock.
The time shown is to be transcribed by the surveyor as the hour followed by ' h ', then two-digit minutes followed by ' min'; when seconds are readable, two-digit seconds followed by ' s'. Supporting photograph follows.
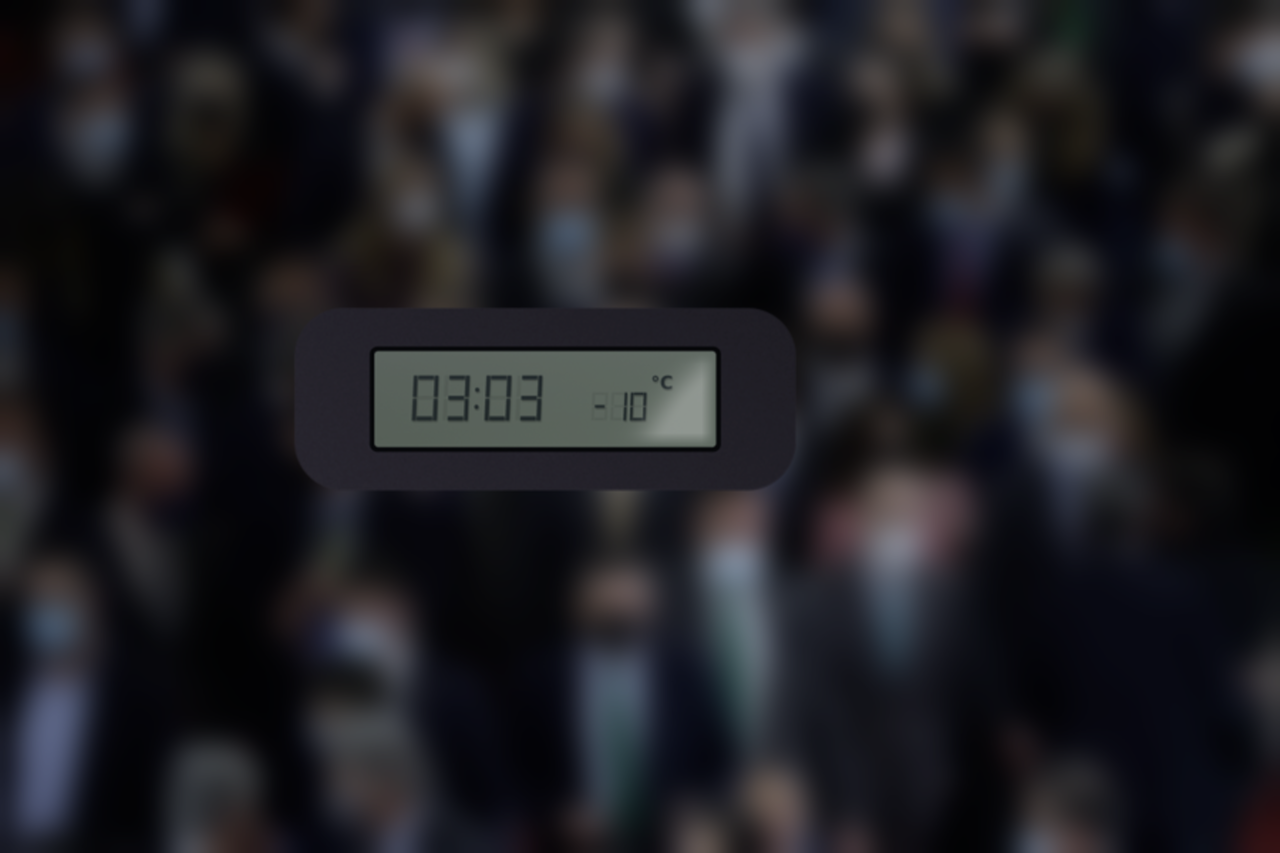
3 h 03 min
